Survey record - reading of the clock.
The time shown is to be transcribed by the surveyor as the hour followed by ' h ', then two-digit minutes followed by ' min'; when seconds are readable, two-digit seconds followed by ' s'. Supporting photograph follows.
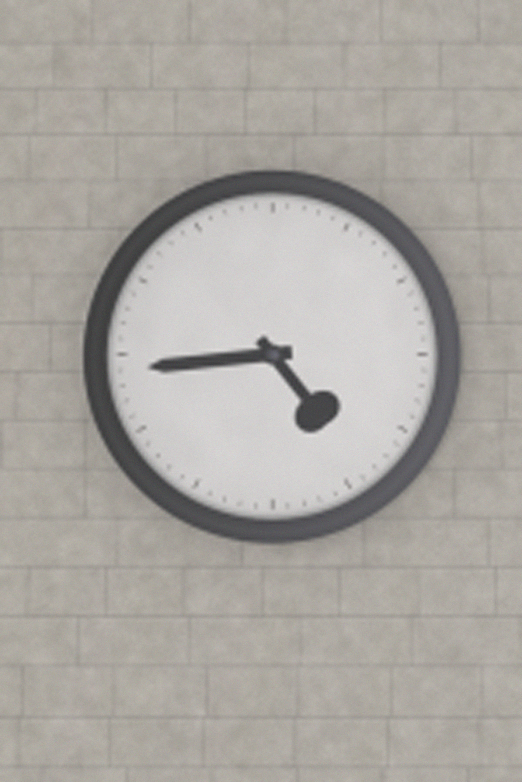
4 h 44 min
